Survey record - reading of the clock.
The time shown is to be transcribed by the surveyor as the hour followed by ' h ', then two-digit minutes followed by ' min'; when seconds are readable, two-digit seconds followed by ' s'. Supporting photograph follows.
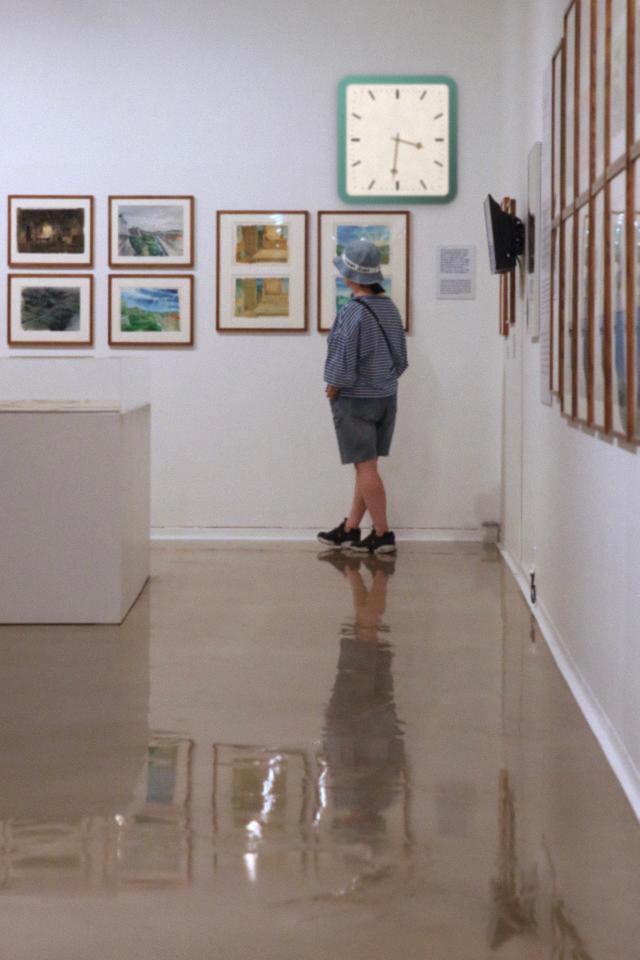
3 h 31 min
